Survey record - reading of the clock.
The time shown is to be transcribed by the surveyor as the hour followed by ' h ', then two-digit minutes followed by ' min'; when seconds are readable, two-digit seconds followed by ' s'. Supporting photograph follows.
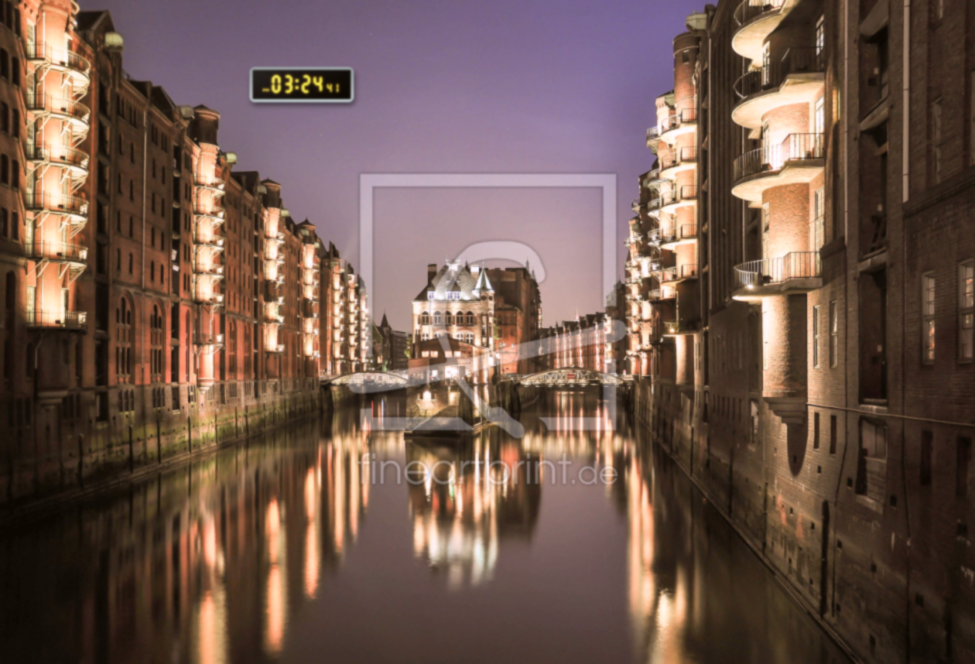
3 h 24 min
